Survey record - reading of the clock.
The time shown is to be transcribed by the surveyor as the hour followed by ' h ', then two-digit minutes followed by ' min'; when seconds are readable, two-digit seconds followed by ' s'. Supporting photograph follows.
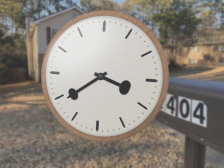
3 h 39 min
